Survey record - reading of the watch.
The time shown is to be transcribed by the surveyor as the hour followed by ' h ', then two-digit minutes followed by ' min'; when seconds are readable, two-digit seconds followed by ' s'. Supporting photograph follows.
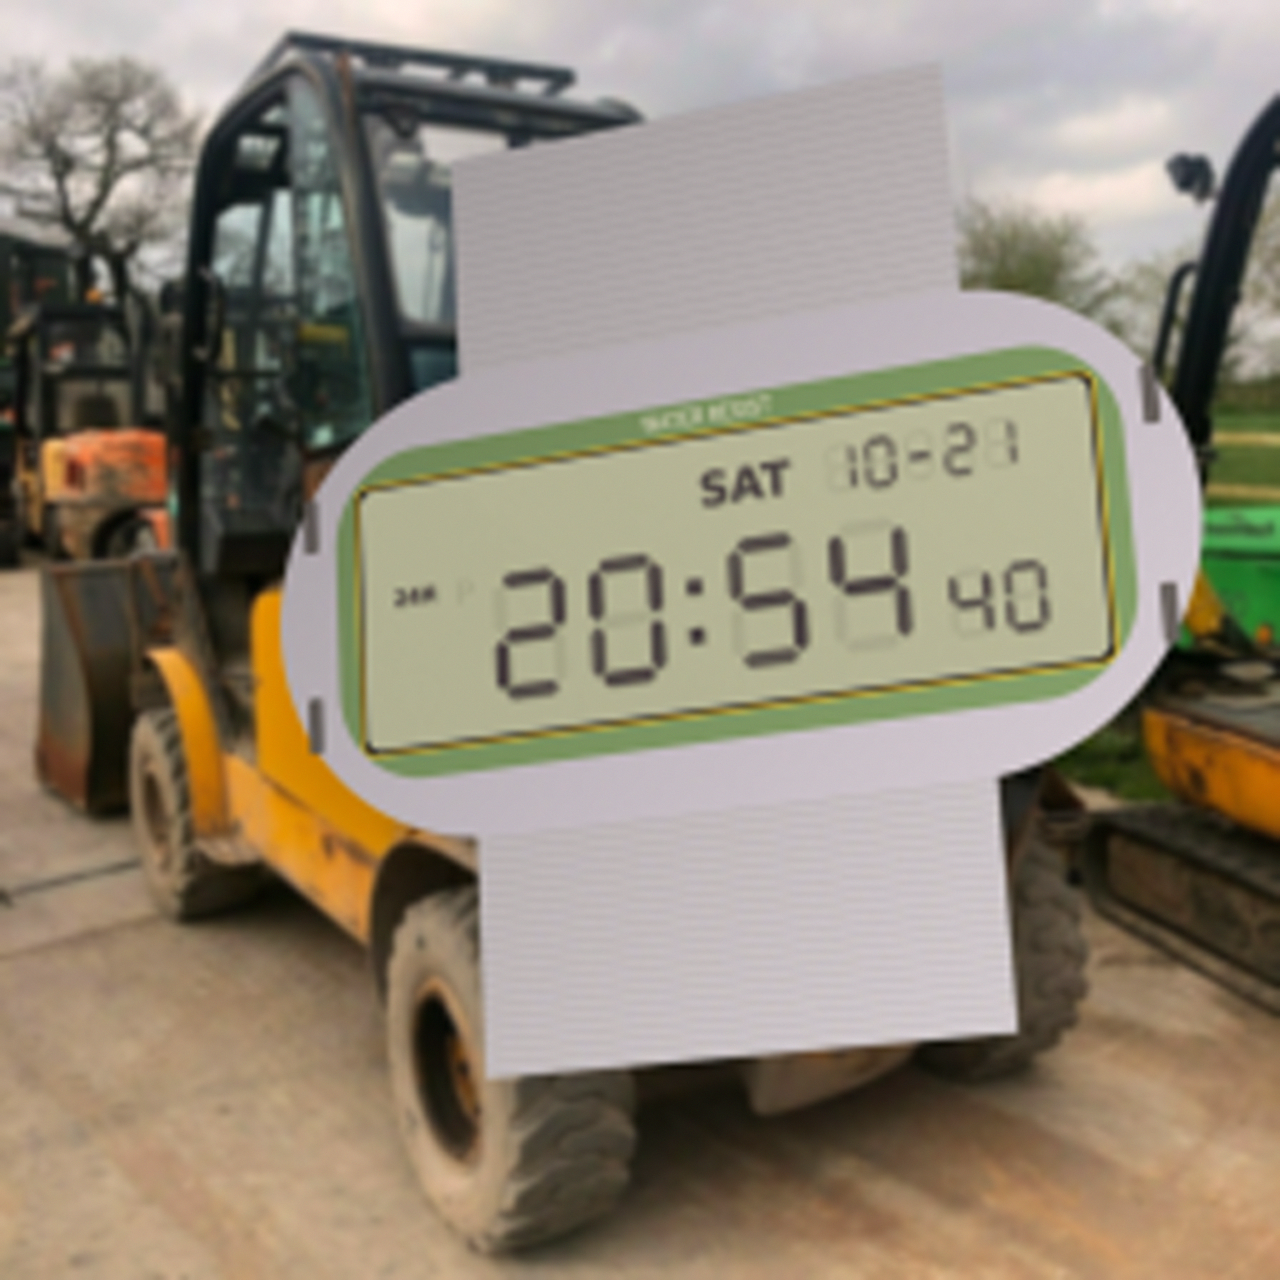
20 h 54 min 40 s
